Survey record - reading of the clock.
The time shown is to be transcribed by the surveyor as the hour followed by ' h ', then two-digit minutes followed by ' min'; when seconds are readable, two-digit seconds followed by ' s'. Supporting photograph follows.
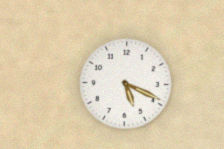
5 h 19 min
